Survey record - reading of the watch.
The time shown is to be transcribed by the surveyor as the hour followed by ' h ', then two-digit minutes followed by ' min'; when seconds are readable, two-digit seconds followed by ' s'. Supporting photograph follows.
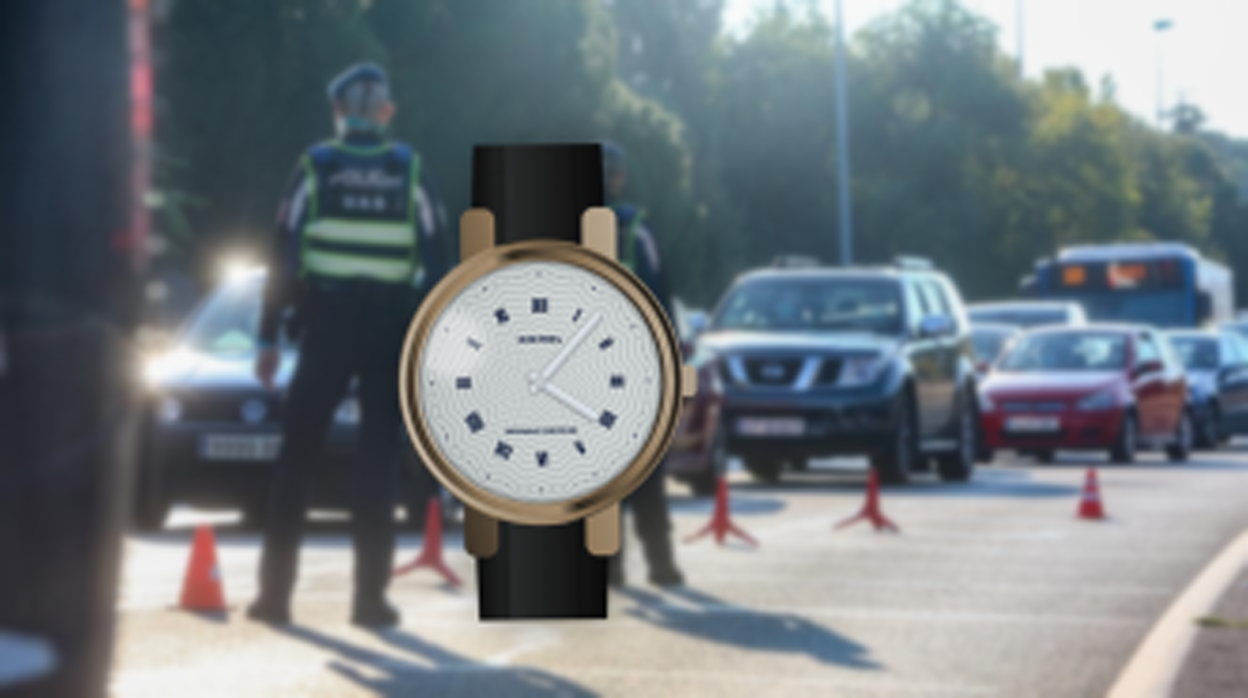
4 h 07 min
